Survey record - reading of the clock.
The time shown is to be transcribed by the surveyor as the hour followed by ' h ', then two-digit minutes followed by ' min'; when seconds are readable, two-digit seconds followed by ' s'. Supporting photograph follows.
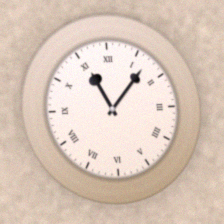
11 h 07 min
